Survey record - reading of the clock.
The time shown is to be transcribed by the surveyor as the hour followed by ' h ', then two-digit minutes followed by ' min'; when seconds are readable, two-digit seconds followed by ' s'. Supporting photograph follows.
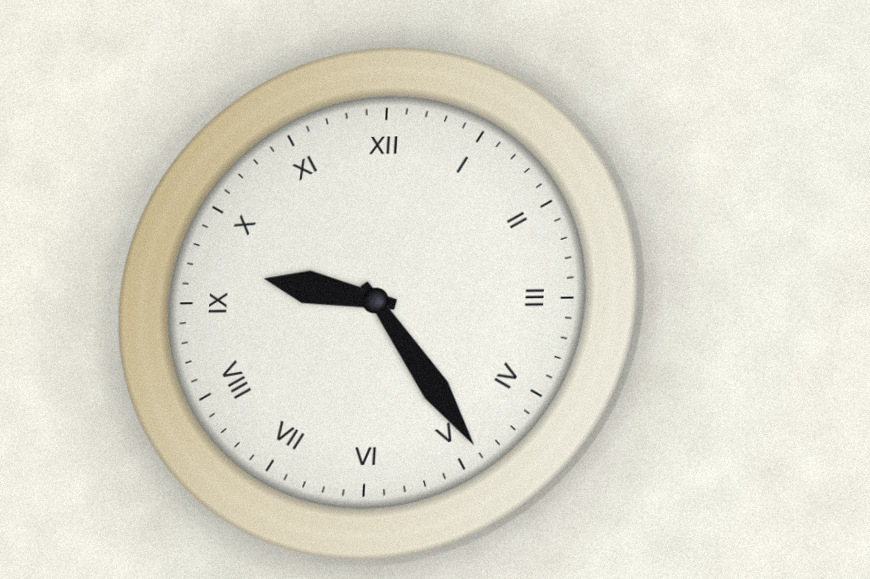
9 h 24 min
